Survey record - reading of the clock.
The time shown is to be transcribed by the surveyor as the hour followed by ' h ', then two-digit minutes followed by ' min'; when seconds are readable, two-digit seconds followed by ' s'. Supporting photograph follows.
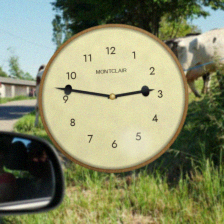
2 h 47 min
